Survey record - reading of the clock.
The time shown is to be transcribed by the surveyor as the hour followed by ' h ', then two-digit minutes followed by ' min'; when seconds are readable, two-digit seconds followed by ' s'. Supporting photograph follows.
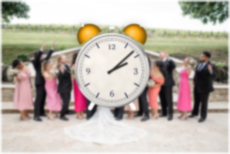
2 h 08 min
